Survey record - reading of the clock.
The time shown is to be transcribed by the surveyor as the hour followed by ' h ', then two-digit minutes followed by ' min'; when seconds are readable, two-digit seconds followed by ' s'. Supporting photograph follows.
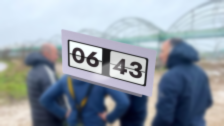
6 h 43 min
